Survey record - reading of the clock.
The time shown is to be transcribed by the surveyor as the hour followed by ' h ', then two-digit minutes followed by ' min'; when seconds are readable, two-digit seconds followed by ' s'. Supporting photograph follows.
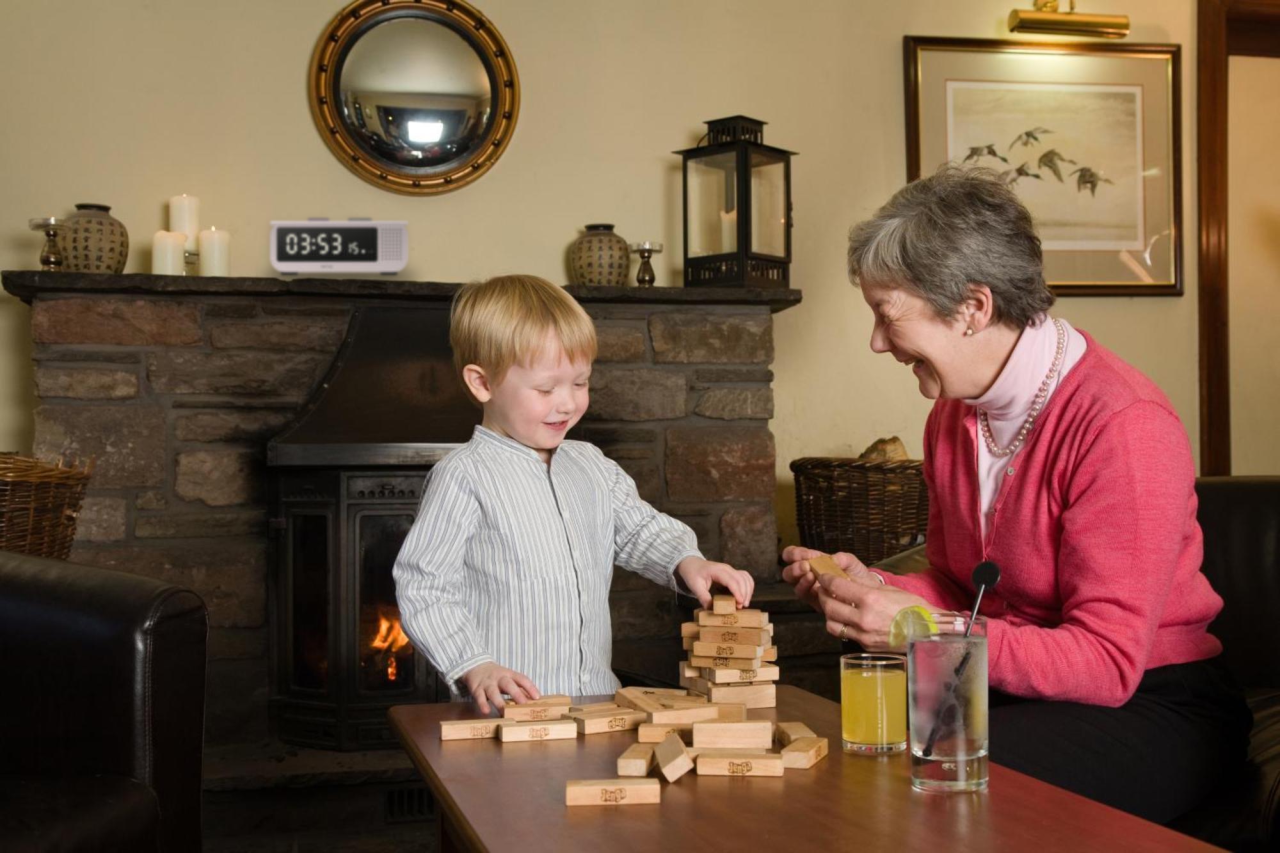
3 h 53 min
